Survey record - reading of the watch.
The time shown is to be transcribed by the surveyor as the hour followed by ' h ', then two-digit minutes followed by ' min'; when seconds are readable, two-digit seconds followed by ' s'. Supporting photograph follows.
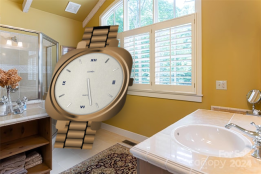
5 h 27 min
